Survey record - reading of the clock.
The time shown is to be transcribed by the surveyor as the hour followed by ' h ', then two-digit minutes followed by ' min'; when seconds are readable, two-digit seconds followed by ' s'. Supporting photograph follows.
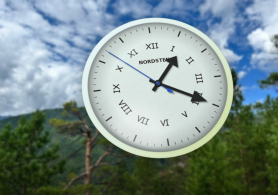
1 h 19 min 52 s
